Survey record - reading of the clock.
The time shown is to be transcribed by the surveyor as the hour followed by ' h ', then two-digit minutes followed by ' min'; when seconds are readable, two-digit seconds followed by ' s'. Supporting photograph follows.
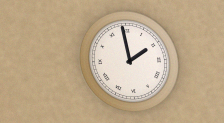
1 h 59 min
